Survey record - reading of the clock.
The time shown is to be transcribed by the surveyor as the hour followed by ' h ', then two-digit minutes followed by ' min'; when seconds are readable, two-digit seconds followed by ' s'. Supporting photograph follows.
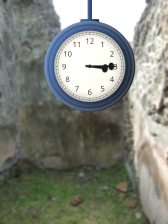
3 h 15 min
